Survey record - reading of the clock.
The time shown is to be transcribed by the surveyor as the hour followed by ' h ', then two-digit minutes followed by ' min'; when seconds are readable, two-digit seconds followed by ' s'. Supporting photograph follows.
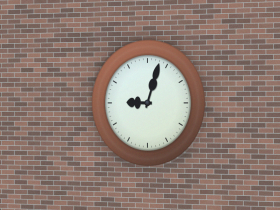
9 h 03 min
